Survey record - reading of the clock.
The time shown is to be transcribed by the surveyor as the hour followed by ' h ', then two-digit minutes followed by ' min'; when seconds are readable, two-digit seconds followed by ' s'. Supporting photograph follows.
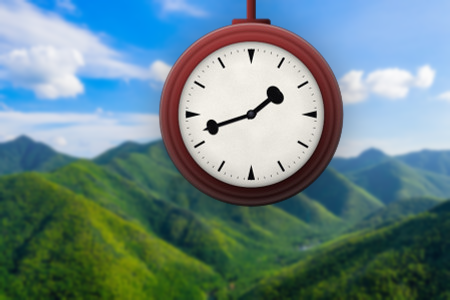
1 h 42 min
